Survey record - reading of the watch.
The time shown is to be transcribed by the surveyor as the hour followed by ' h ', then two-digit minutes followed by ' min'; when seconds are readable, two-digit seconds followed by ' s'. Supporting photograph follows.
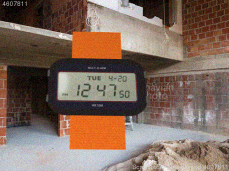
12 h 47 min 50 s
